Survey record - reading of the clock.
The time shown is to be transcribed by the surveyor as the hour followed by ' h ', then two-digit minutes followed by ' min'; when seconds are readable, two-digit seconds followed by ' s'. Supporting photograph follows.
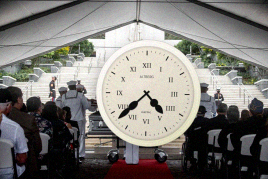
4 h 38 min
